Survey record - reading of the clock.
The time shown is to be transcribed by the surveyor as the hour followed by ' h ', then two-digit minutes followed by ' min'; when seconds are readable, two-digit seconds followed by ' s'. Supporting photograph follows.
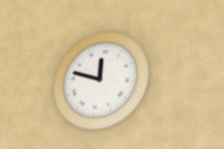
11 h 47 min
